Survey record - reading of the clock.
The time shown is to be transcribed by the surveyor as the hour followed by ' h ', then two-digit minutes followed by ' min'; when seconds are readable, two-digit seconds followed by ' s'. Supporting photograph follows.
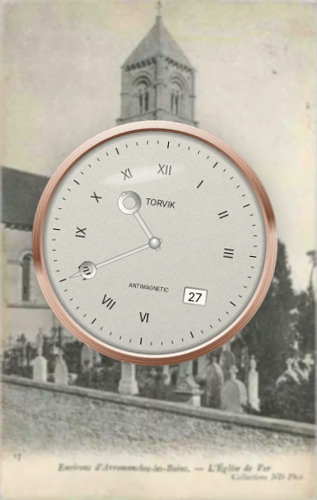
10 h 40 min
